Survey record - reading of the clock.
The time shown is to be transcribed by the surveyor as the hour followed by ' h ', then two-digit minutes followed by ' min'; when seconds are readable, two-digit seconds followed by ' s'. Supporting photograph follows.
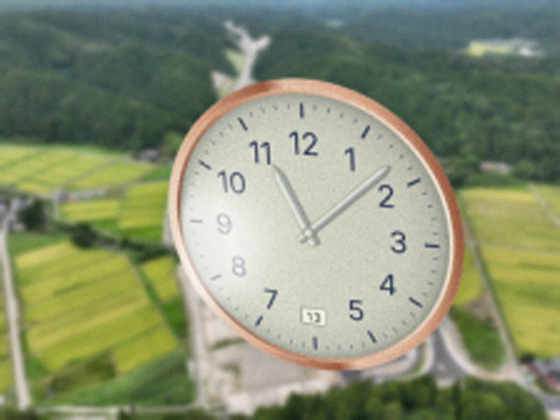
11 h 08 min
